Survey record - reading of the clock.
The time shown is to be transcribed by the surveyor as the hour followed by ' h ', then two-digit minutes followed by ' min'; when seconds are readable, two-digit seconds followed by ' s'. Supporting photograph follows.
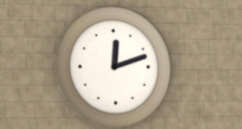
12 h 12 min
